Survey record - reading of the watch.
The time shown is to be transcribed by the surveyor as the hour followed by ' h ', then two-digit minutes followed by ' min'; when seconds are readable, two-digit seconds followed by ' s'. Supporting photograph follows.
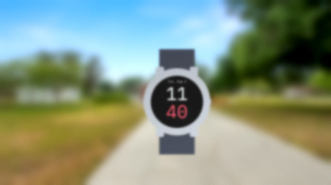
11 h 40 min
